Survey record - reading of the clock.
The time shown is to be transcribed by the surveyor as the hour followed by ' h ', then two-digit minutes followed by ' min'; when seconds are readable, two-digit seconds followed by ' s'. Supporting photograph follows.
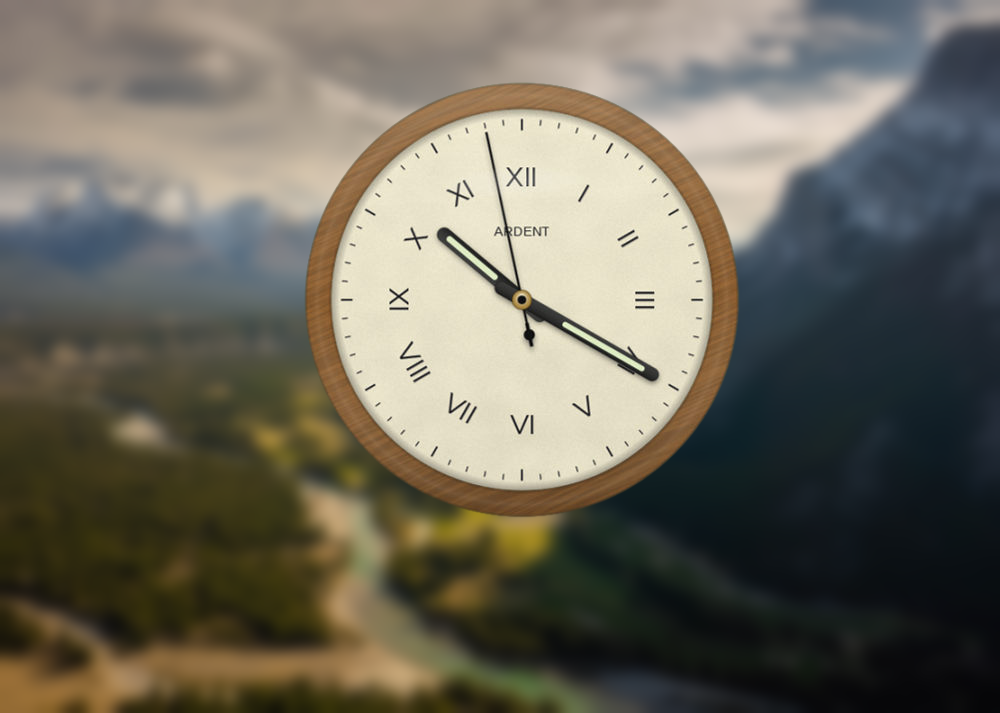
10 h 19 min 58 s
